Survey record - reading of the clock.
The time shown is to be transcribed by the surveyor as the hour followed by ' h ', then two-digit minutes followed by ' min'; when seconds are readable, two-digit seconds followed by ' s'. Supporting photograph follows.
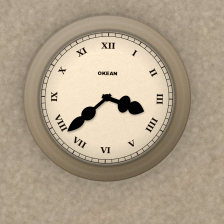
3 h 38 min
